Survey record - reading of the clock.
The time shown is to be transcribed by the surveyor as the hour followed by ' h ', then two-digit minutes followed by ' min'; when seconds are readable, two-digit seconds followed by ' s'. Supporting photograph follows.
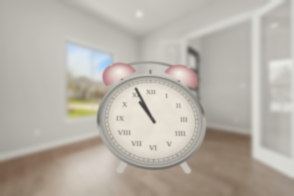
10 h 56 min
